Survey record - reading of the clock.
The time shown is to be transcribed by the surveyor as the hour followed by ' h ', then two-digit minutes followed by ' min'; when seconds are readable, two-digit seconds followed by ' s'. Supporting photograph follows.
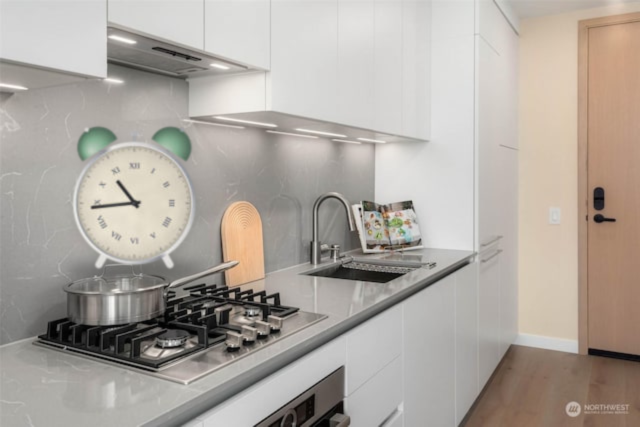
10 h 44 min
